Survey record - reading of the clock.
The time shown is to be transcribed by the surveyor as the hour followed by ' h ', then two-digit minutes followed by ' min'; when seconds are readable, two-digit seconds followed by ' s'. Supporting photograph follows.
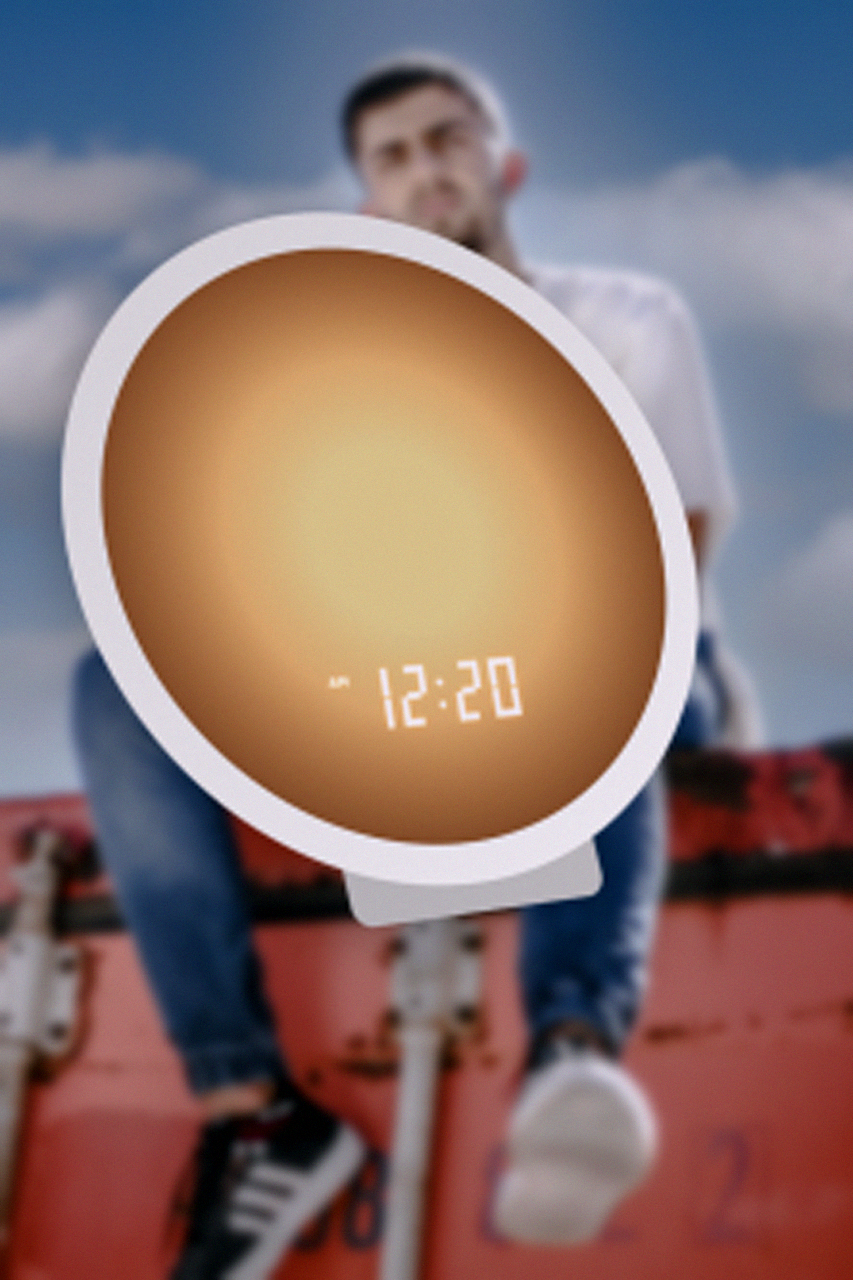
12 h 20 min
